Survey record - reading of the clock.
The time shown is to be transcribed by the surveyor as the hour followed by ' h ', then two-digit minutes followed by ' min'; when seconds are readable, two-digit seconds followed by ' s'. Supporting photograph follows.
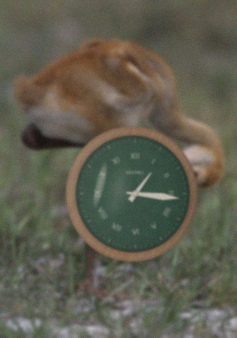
1 h 16 min
